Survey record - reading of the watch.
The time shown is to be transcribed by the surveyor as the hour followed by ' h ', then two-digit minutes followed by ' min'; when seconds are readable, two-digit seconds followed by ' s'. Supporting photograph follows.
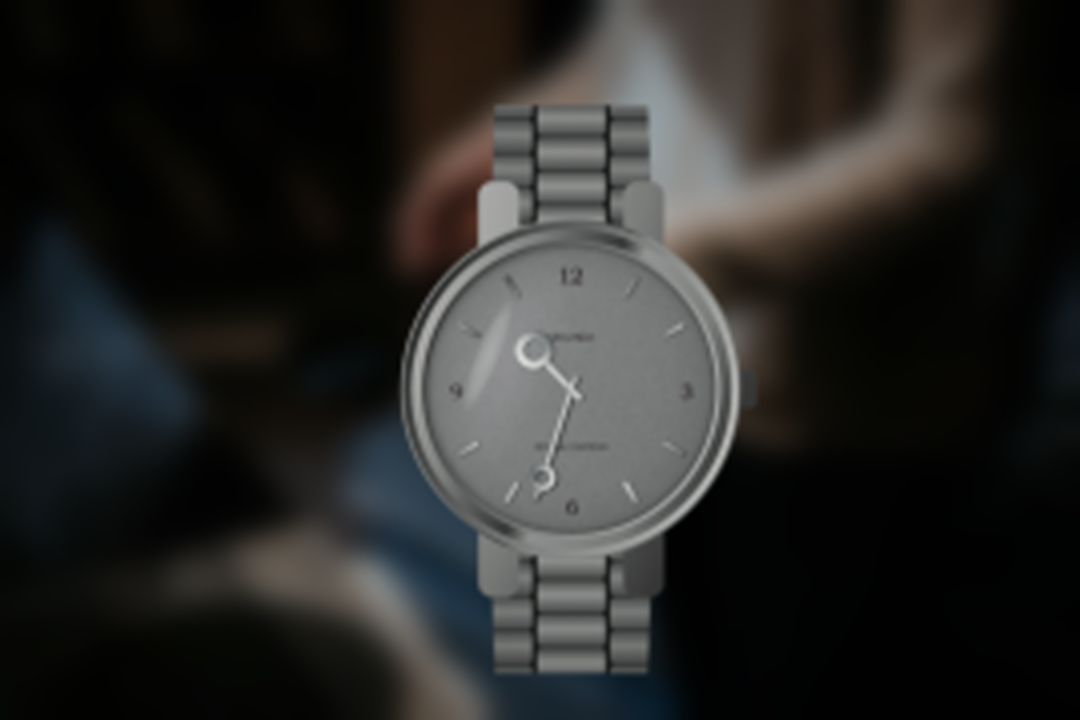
10 h 33 min
